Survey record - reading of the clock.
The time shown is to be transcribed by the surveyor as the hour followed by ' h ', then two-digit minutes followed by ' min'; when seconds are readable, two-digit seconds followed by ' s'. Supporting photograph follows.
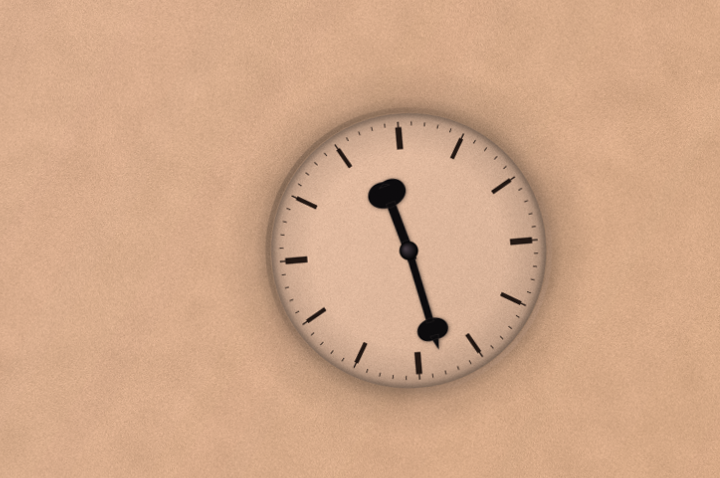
11 h 28 min
